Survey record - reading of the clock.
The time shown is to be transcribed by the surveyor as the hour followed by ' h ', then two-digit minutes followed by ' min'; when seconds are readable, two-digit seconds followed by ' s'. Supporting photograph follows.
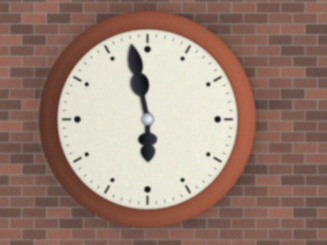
5 h 58 min
